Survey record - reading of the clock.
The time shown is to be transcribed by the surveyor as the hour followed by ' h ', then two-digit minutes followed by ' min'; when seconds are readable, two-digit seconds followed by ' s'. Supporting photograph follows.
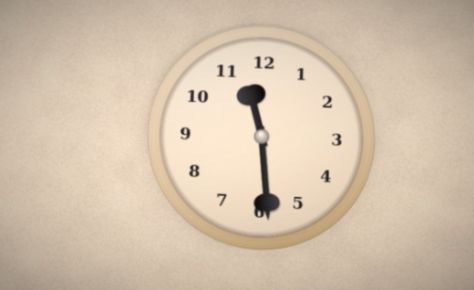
11 h 29 min
